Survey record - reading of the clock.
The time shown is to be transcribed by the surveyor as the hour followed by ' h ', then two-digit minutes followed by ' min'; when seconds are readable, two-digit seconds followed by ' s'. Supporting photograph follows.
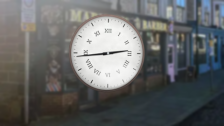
2 h 44 min
